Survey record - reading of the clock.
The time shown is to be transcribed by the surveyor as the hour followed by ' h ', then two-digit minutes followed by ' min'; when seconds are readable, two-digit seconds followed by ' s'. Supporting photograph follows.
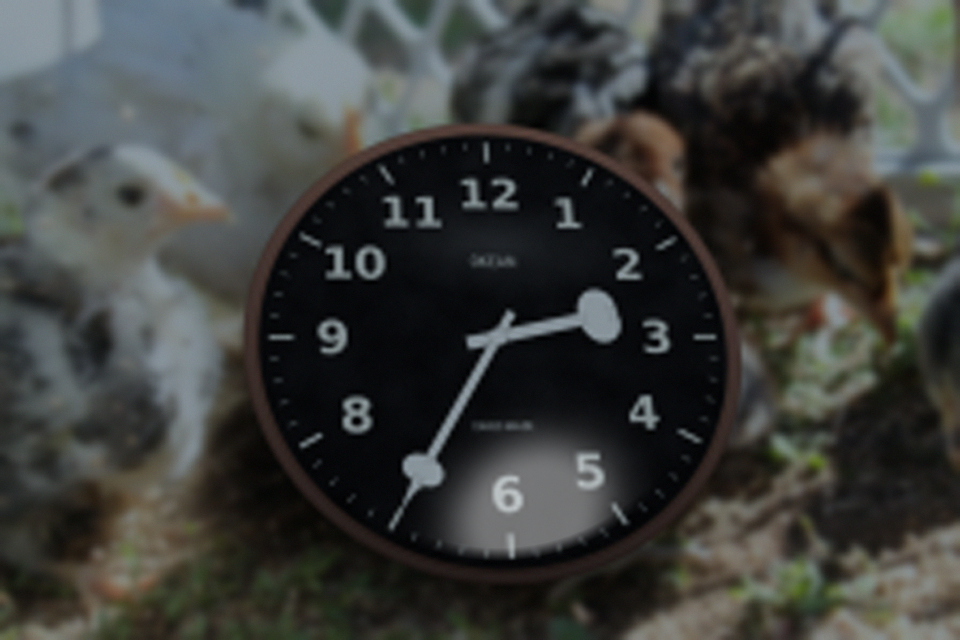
2 h 35 min
